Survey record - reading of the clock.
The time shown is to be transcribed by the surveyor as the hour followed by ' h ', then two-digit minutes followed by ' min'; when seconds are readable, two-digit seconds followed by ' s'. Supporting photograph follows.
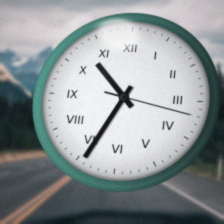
10 h 34 min 17 s
